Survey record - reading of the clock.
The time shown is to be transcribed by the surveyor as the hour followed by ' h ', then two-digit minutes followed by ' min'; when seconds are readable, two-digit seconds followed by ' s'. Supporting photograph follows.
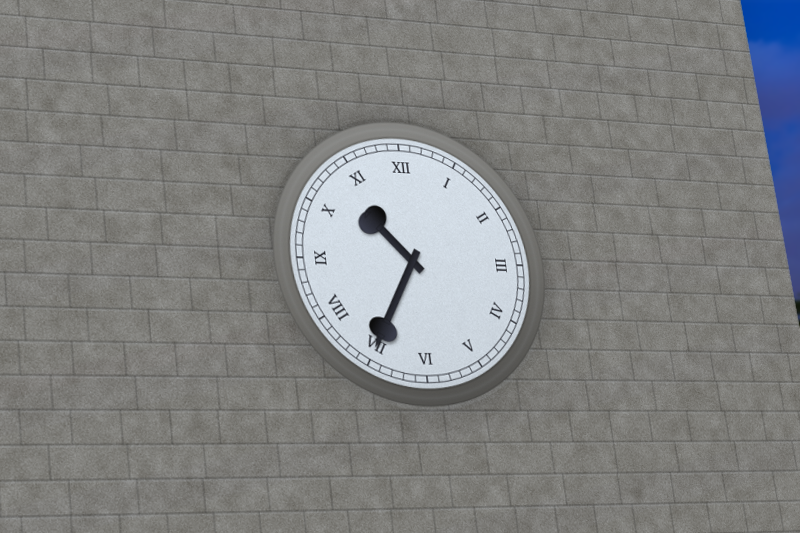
10 h 35 min
